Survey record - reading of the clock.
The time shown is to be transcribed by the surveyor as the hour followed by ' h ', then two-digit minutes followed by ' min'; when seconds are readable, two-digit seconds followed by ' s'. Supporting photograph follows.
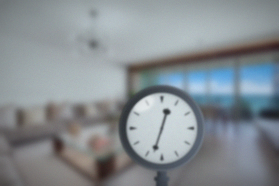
12 h 33 min
